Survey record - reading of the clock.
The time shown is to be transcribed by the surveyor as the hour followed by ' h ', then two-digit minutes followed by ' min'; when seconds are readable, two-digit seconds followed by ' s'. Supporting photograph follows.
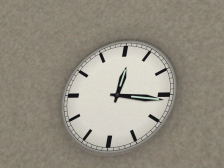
12 h 16 min
